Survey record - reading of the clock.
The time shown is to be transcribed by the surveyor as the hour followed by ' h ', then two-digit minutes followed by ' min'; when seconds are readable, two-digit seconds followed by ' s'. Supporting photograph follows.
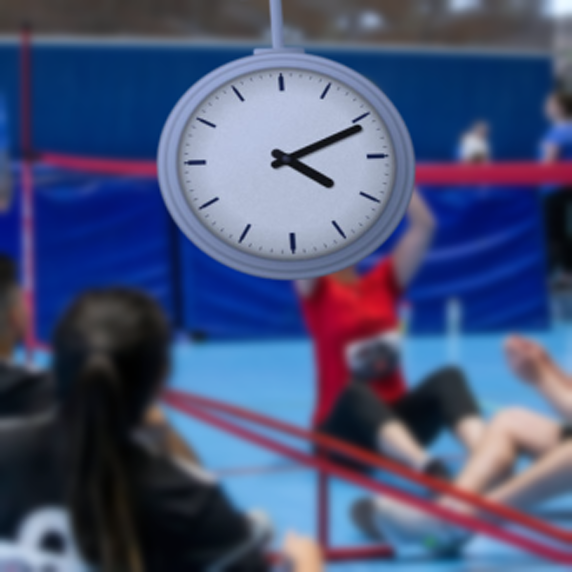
4 h 11 min
